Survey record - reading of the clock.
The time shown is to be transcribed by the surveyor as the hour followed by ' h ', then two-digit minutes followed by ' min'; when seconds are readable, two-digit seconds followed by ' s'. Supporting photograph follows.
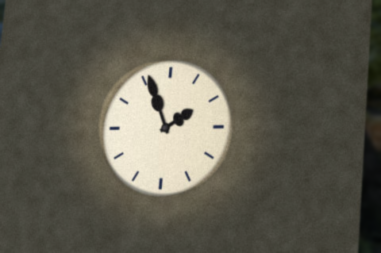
1 h 56 min
